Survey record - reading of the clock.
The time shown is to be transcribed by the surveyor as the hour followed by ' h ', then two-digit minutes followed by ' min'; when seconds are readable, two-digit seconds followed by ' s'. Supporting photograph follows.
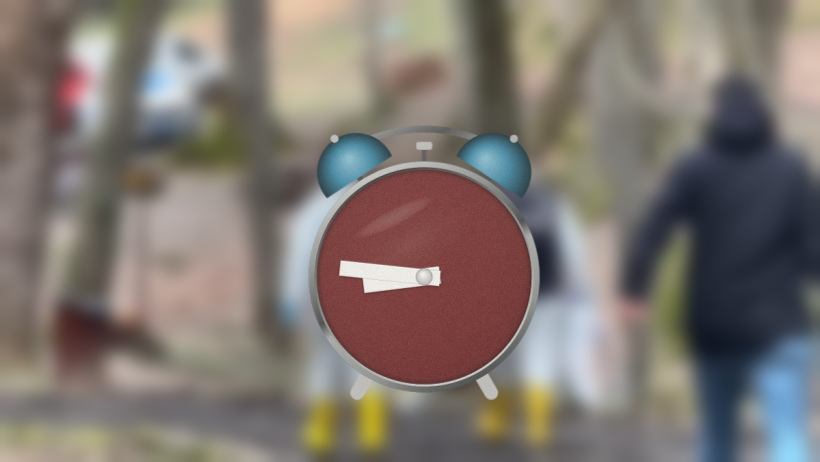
8 h 46 min
